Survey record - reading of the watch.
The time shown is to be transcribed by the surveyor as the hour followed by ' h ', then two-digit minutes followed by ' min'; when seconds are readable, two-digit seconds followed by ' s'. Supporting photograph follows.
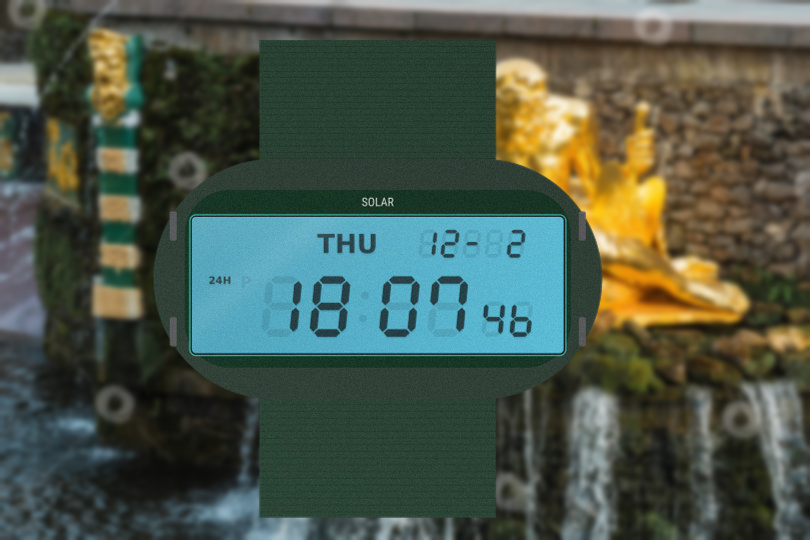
18 h 07 min 46 s
